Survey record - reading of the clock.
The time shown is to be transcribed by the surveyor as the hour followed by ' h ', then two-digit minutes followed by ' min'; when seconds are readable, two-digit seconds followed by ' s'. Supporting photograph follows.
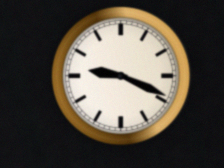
9 h 19 min
